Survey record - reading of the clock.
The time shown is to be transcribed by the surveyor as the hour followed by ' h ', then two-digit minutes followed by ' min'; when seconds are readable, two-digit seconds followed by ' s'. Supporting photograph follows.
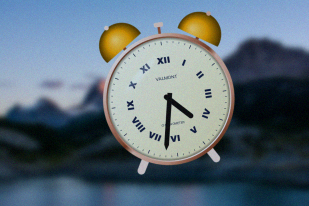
4 h 32 min
